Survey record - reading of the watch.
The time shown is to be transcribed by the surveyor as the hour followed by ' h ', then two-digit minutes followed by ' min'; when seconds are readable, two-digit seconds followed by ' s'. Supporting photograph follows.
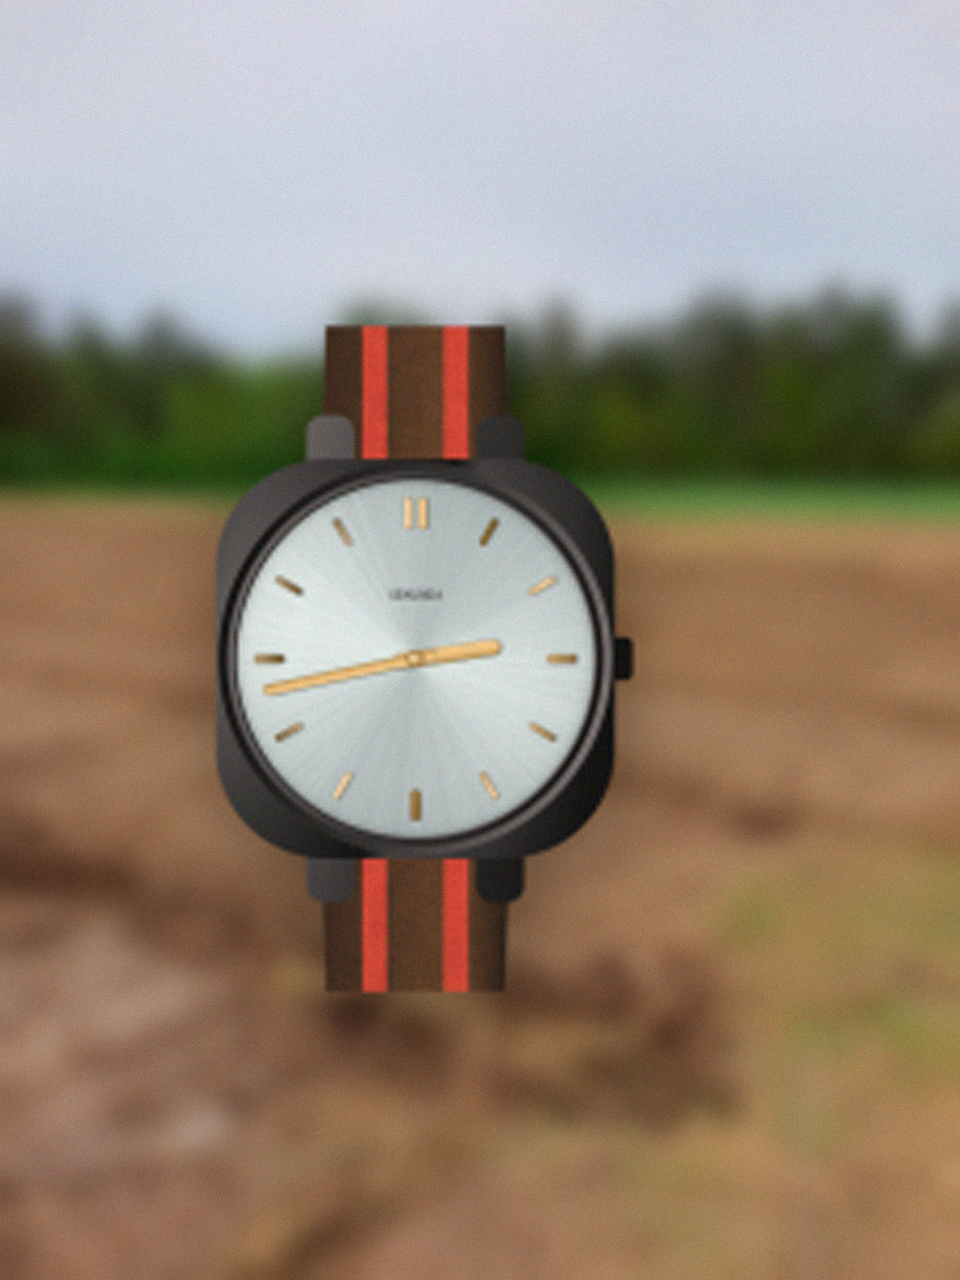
2 h 43 min
